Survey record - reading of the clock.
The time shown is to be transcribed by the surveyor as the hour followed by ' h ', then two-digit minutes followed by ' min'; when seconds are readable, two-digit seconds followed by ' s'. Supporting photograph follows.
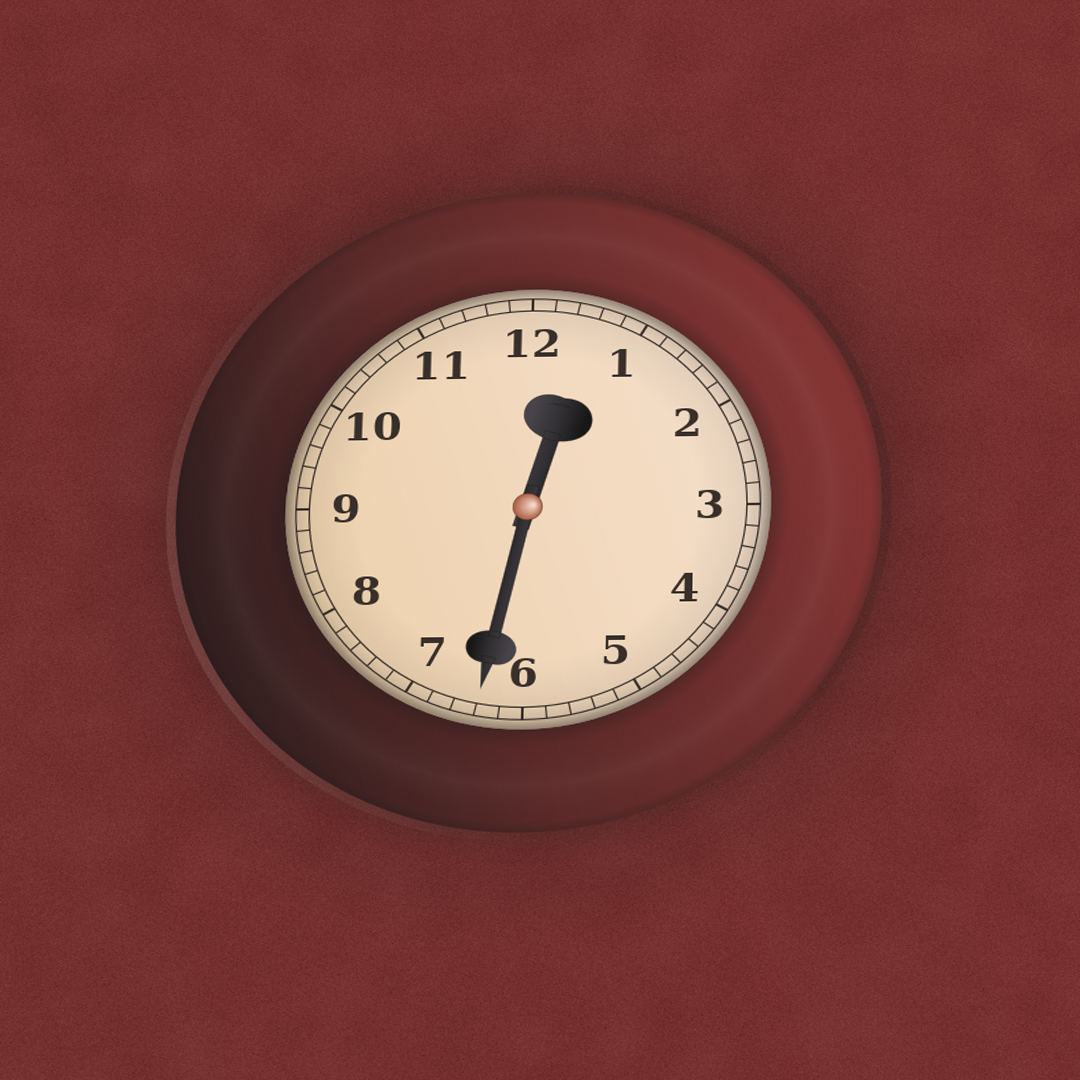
12 h 32 min
